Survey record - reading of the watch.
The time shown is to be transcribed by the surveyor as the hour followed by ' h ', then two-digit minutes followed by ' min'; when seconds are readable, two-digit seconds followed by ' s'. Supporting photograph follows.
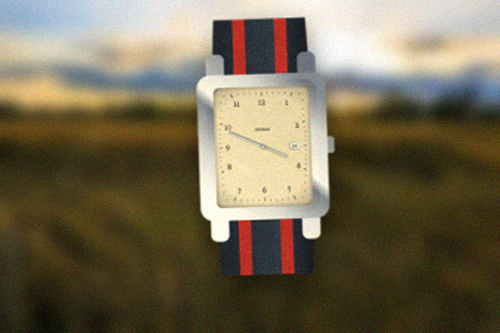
3 h 49 min
